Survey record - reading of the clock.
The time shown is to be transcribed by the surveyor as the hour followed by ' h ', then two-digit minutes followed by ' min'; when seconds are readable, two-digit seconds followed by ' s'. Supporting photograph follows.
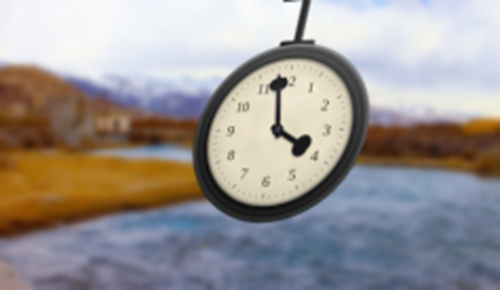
3 h 58 min
